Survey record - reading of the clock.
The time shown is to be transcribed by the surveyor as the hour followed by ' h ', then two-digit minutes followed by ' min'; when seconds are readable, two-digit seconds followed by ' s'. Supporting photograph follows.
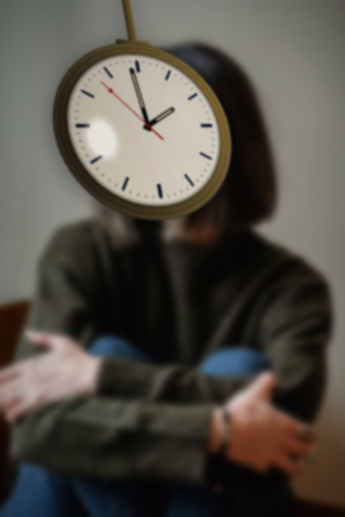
1 h 58 min 53 s
